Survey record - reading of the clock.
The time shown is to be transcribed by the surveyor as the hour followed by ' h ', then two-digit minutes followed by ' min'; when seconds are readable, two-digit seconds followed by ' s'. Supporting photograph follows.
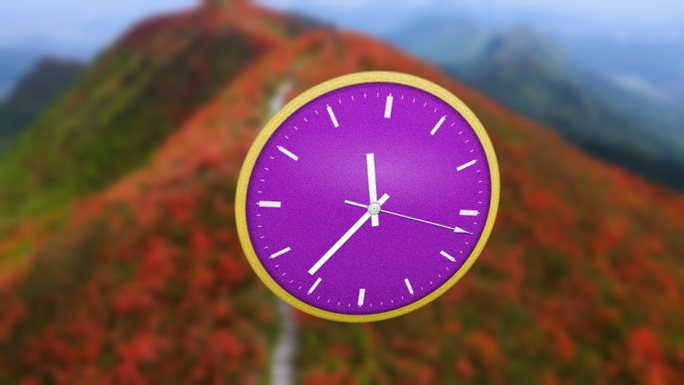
11 h 36 min 17 s
